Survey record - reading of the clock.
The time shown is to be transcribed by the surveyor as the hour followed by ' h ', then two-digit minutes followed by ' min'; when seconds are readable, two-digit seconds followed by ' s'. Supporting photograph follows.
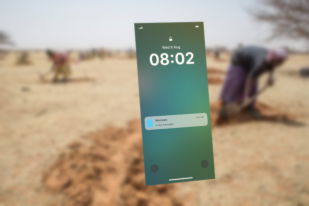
8 h 02 min
